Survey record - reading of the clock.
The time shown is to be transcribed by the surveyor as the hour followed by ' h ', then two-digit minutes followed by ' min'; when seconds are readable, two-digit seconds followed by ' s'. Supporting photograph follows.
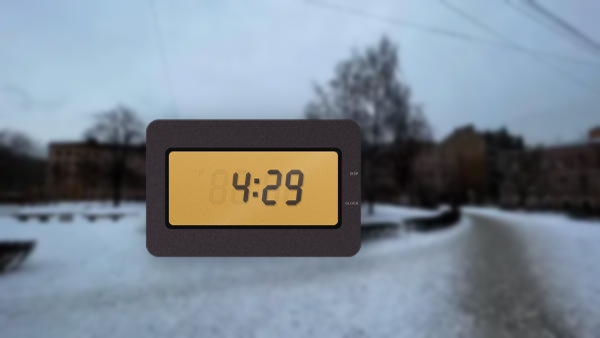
4 h 29 min
